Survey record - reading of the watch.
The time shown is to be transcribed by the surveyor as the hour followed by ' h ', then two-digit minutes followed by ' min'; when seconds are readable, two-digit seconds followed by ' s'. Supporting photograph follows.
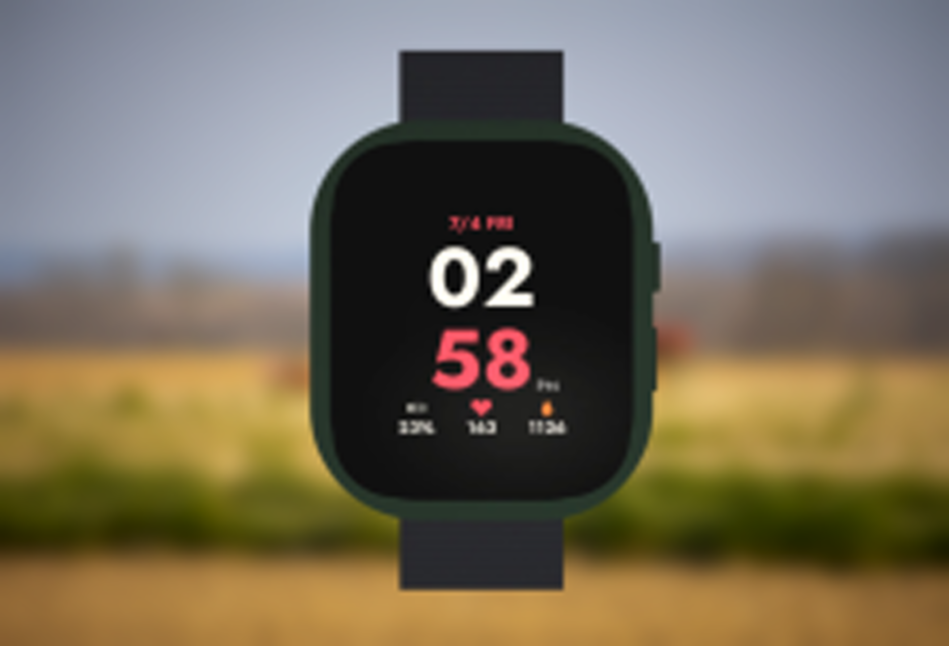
2 h 58 min
